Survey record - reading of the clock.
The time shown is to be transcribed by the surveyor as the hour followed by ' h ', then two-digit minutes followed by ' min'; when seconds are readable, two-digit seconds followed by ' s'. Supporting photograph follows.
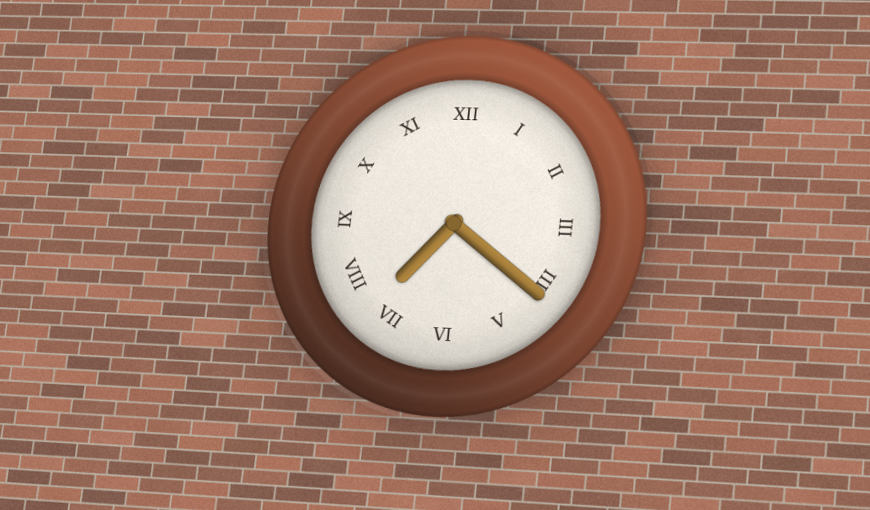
7 h 21 min
